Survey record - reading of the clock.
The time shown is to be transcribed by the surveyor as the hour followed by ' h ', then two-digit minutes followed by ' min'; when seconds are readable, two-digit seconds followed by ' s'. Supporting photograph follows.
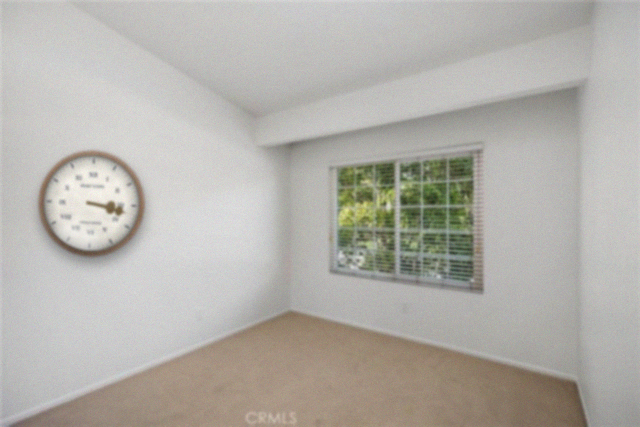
3 h 17 min
